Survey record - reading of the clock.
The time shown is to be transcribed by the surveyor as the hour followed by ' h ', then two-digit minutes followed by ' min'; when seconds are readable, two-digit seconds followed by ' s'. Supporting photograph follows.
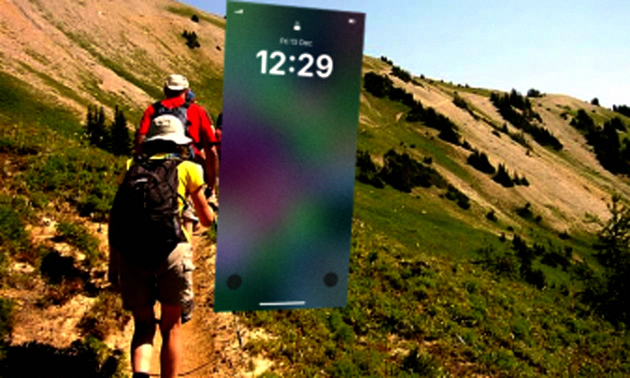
12 h 29 min
